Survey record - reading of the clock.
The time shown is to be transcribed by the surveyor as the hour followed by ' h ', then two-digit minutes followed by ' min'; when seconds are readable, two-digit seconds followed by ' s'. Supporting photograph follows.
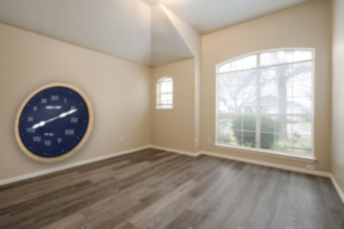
8 h 11 min
